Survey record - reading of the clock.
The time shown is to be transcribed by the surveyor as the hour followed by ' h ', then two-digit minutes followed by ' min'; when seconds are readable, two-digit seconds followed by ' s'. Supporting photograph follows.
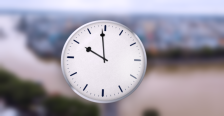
9 h 59 min
